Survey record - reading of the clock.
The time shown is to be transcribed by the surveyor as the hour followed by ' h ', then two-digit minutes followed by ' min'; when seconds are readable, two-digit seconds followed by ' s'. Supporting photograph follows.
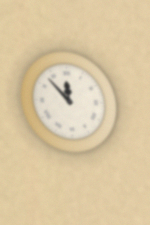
11 h 53 min
